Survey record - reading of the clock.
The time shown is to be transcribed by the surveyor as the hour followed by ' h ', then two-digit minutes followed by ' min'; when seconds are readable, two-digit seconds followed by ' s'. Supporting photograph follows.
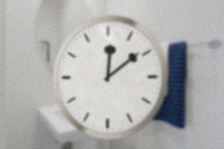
12 h 09 min
